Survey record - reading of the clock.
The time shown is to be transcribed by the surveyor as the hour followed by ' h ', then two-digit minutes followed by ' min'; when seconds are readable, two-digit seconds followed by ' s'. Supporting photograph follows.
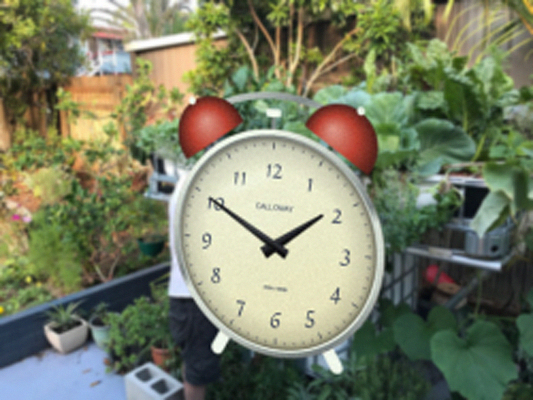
1 h 50 min
